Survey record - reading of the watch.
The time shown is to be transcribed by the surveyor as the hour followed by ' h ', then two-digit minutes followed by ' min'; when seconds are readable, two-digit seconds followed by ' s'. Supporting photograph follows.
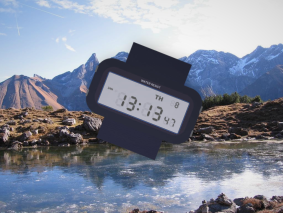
13 h 13 min 47 s
